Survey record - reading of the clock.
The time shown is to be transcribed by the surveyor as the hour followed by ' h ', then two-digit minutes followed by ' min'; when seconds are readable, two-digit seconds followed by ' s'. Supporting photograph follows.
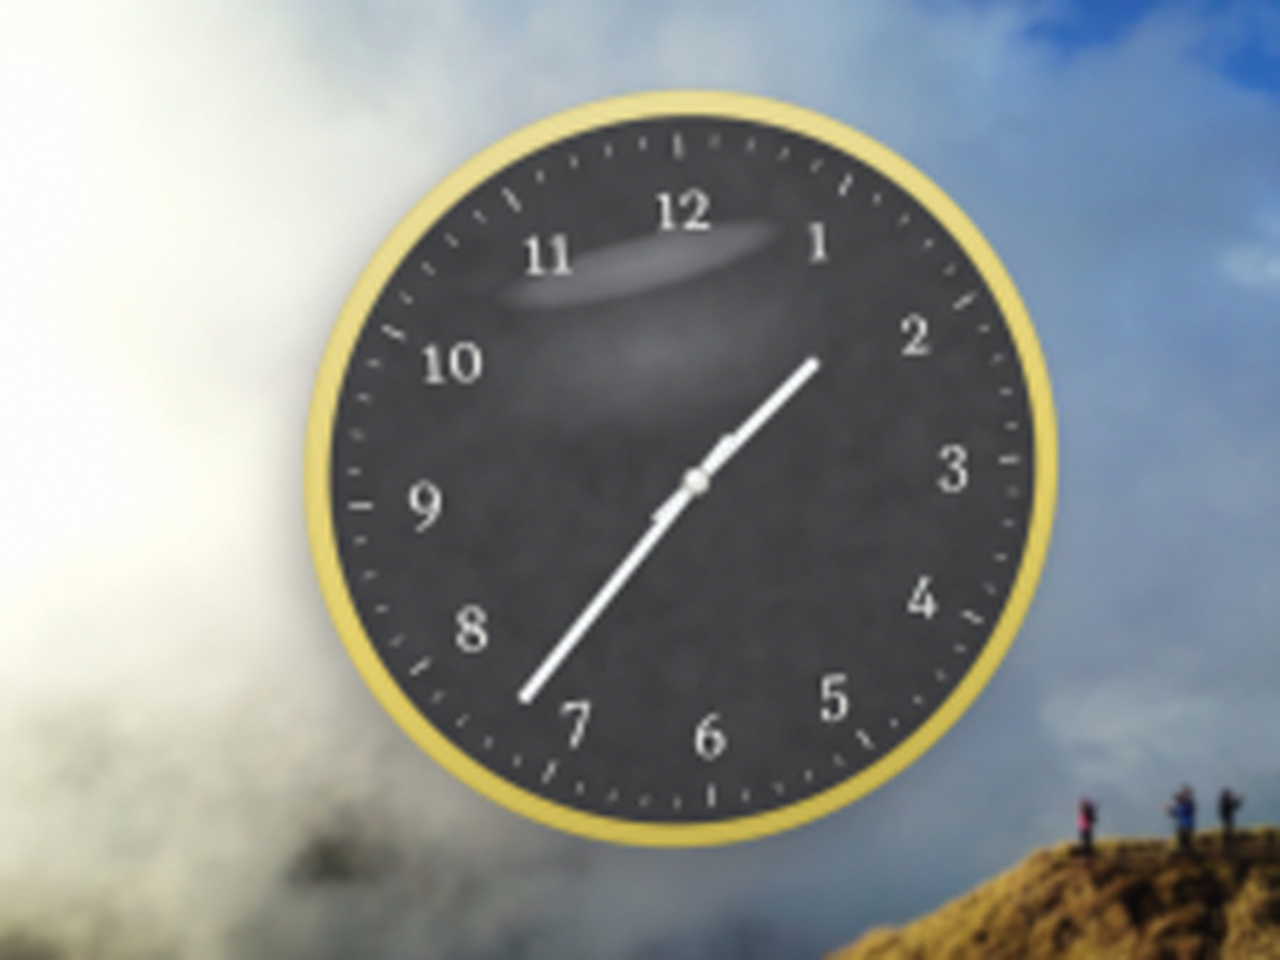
1 h 37 min
